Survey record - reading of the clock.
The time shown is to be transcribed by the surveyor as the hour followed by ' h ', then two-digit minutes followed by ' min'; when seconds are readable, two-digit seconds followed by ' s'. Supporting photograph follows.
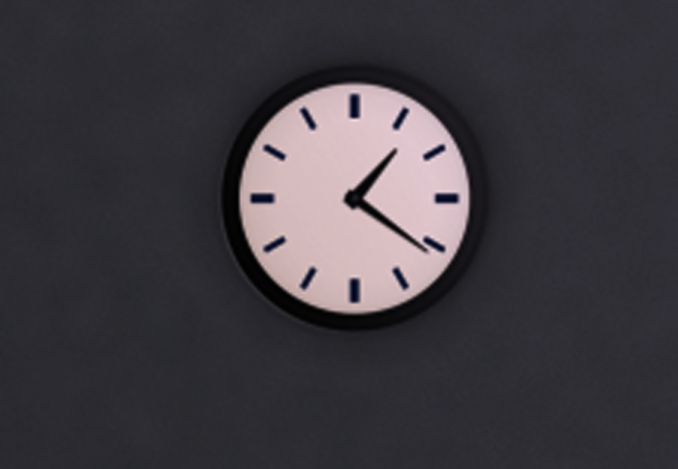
1 h 21 min
